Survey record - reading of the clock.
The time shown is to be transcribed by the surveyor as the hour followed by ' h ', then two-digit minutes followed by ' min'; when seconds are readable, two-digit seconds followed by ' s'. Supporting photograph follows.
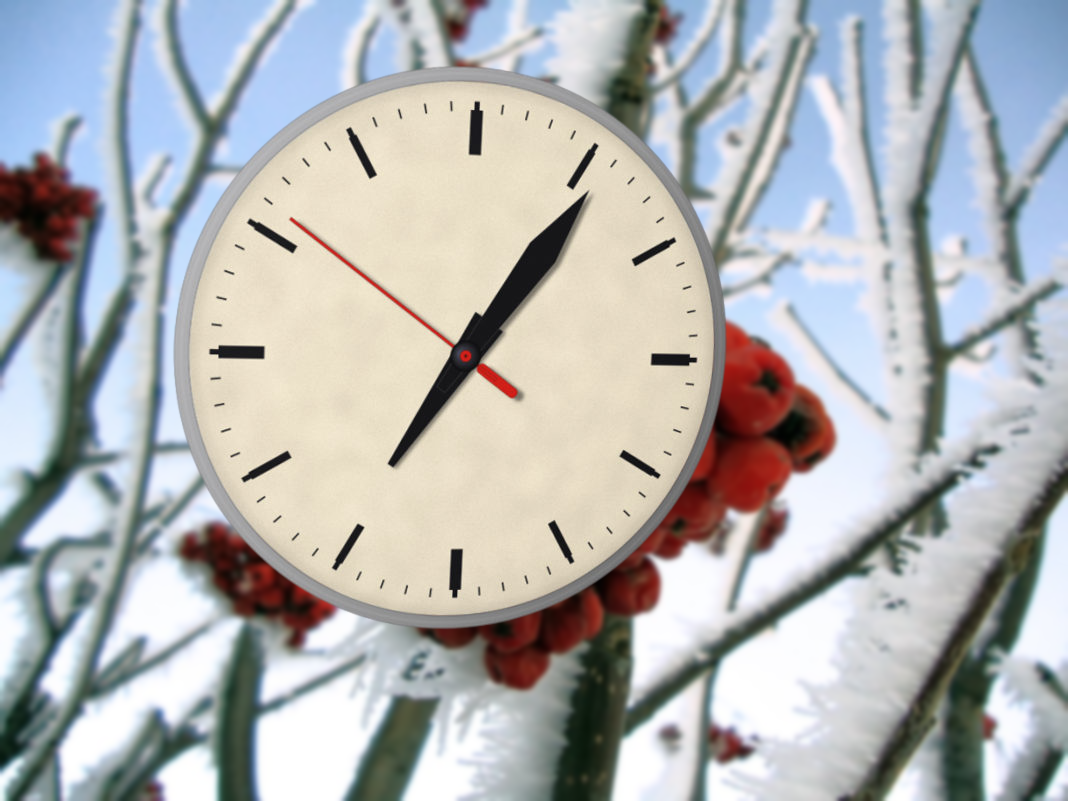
7 h 05 min 51 s
